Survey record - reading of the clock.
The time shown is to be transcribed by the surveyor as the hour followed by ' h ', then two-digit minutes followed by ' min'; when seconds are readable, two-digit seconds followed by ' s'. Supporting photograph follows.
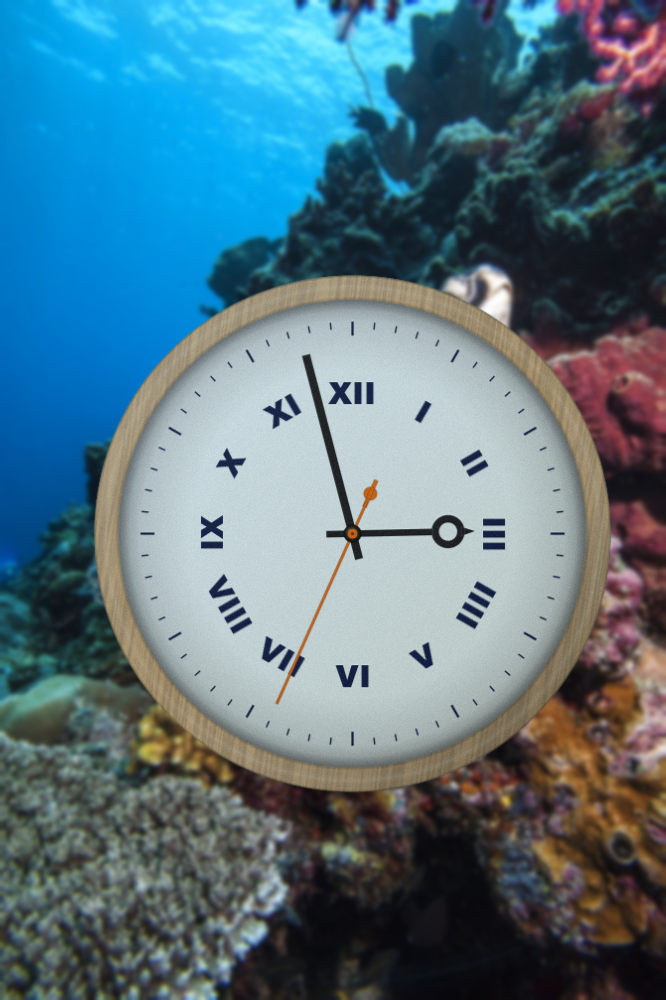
2 h 57 min 34 s
